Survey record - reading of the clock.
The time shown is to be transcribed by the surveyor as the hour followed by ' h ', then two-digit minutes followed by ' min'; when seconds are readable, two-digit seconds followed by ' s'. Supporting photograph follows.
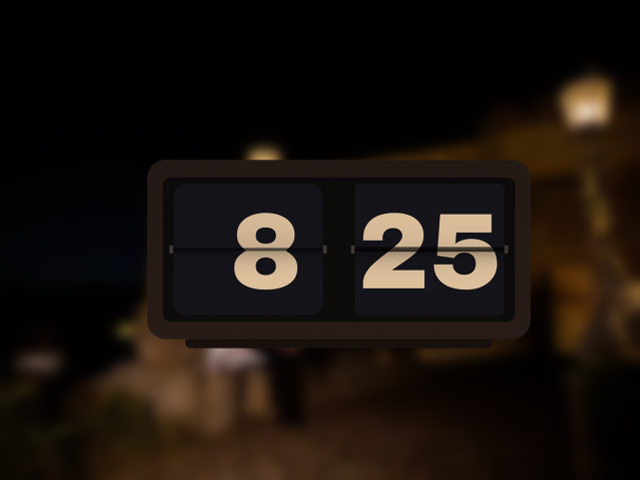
8 h 25 min
